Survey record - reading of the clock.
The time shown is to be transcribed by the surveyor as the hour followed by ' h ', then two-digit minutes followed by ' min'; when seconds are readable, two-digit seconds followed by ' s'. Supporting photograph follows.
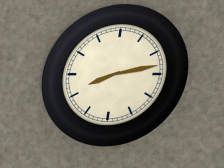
8 h 13 min
